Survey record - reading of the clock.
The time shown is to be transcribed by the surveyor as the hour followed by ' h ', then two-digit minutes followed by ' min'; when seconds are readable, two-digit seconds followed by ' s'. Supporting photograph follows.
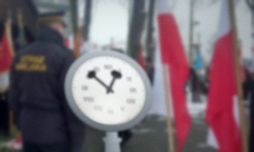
12 h 52 min
